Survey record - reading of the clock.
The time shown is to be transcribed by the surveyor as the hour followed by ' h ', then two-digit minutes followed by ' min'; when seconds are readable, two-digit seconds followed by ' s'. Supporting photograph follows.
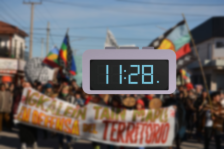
11 h 28 min
